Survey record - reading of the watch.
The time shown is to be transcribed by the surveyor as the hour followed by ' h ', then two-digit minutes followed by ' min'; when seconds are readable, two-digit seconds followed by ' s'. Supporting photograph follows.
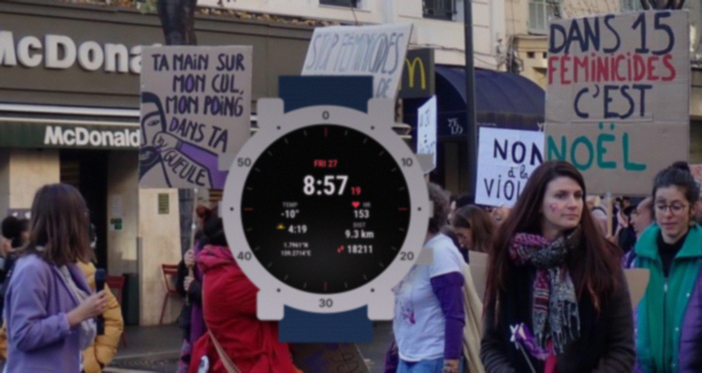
8 h 57 min
